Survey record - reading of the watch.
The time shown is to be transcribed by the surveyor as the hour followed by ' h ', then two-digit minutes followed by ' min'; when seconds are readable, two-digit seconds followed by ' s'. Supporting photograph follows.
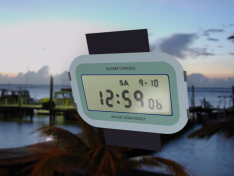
12 h 59 min 06 s
